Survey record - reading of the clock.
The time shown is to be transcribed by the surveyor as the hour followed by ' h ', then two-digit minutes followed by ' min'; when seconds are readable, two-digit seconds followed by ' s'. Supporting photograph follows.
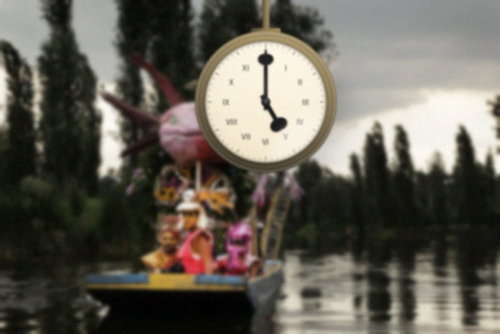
5 h 00 min
